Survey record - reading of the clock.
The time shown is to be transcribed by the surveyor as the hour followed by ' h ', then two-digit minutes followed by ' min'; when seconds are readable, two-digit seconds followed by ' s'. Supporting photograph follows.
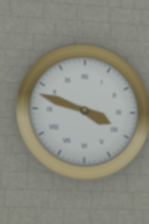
3 h 48 min
